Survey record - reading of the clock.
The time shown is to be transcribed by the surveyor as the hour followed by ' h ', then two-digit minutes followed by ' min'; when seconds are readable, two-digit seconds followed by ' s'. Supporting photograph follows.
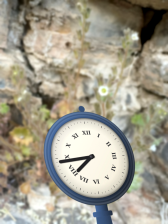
7 h 44 min
